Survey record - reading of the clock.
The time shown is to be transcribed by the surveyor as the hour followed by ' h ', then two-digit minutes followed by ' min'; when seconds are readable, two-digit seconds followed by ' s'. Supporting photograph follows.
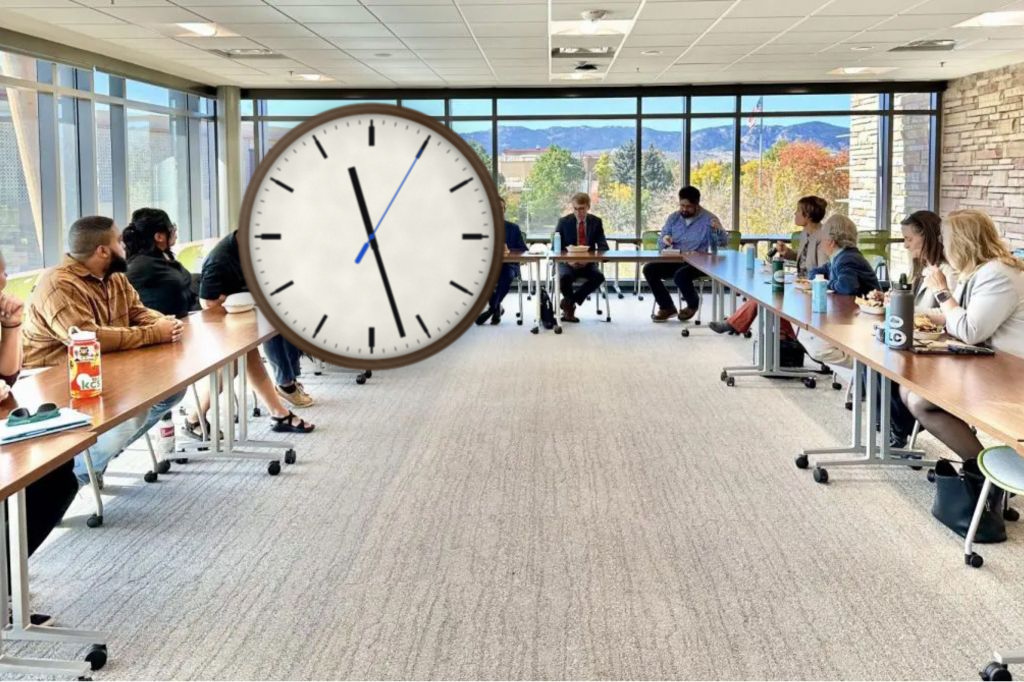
11 h 27 min 05 s
